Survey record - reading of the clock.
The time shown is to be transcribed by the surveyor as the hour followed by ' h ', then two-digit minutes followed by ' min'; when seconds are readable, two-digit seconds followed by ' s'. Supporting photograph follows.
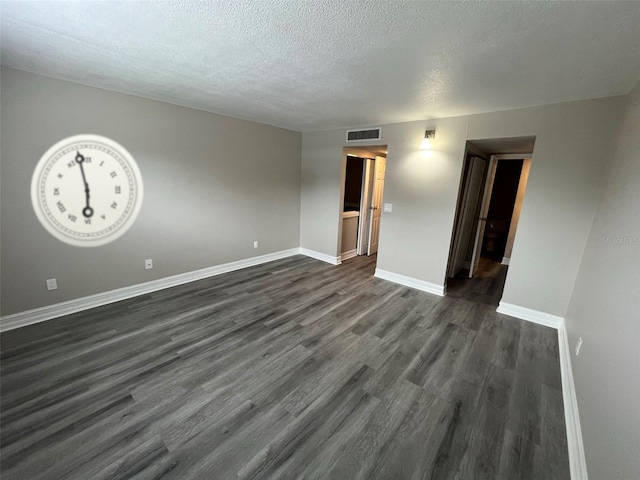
5 h 58 min
